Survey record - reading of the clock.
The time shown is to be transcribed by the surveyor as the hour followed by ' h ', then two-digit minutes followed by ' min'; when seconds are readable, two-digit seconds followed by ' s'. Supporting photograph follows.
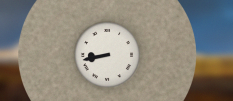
8 h 43 min
